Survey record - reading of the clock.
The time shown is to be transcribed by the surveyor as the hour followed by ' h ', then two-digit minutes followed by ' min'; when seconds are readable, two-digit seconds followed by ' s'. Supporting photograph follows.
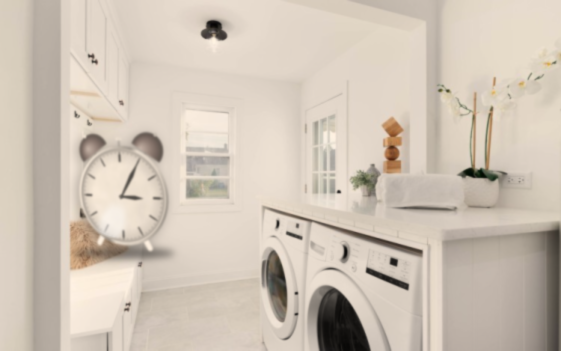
3 h 05 min
